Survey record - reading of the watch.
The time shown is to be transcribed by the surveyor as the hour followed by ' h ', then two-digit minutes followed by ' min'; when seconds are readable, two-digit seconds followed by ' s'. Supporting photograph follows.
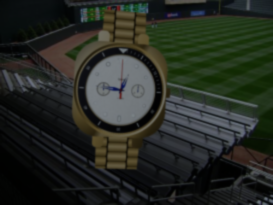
12 h 46 min
